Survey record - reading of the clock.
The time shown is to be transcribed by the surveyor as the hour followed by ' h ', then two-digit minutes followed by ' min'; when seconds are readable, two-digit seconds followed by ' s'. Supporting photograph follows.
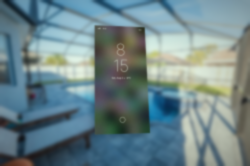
8 h 15 min
